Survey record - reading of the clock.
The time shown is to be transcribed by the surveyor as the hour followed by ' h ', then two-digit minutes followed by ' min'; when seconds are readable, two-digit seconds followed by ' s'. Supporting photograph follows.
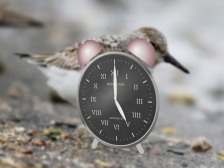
5 h 00 min
